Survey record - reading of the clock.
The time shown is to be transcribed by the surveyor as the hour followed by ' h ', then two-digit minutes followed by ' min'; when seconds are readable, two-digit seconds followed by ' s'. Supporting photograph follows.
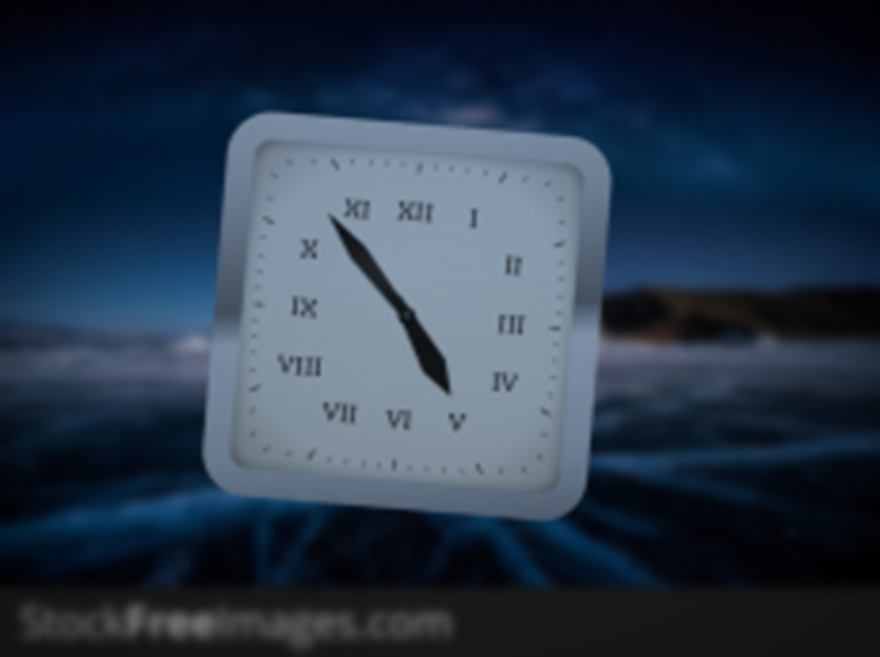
4 h 53 min
